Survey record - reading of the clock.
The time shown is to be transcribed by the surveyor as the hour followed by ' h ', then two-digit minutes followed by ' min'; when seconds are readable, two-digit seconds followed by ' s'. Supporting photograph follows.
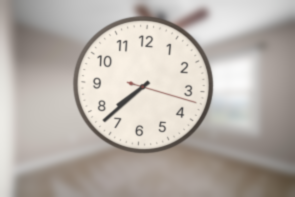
7 h 37 min 17 s
